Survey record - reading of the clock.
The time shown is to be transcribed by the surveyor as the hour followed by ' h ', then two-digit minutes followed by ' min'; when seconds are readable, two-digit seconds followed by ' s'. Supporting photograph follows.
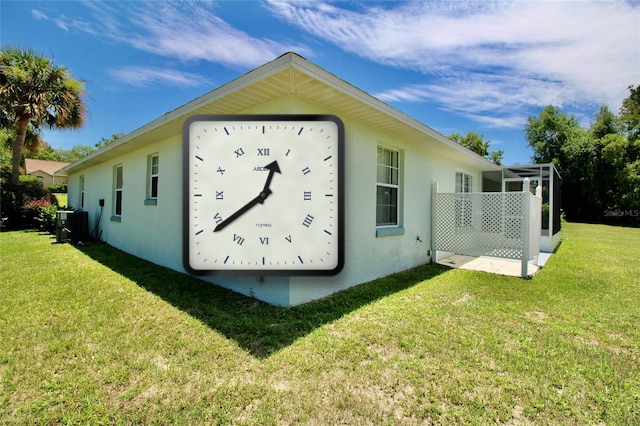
12 h 39 min
